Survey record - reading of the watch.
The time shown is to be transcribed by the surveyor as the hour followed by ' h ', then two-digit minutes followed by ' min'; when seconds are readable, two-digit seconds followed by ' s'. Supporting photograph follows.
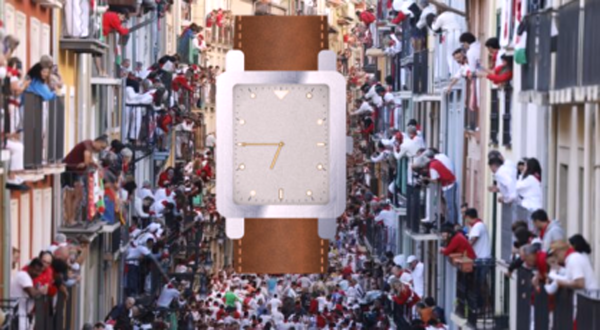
6 h 45 min
